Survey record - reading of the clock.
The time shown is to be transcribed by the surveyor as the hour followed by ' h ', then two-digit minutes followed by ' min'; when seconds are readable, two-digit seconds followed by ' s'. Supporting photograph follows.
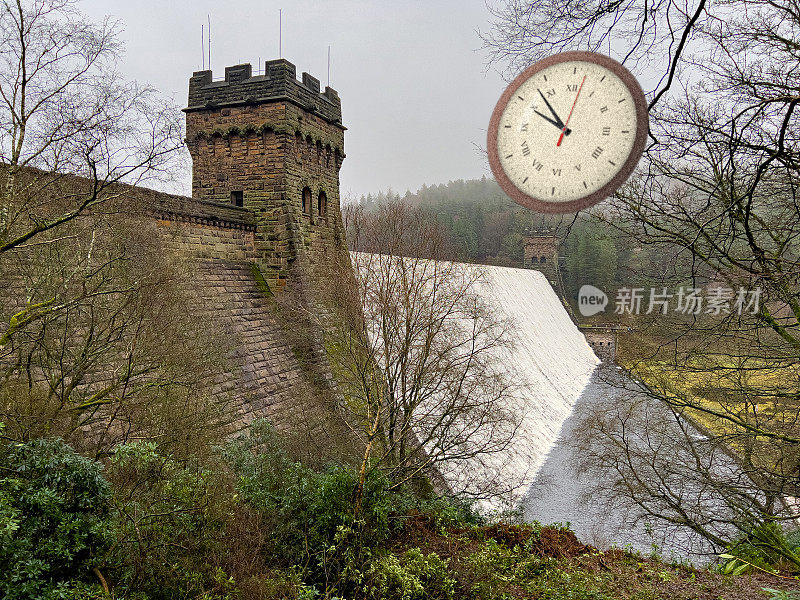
9 h 53 min 02 s
